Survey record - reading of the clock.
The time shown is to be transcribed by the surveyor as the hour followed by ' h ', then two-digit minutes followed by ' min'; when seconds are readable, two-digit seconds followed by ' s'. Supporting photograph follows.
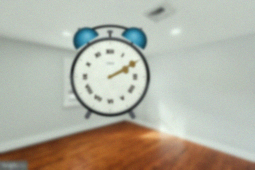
2 h 10 min
